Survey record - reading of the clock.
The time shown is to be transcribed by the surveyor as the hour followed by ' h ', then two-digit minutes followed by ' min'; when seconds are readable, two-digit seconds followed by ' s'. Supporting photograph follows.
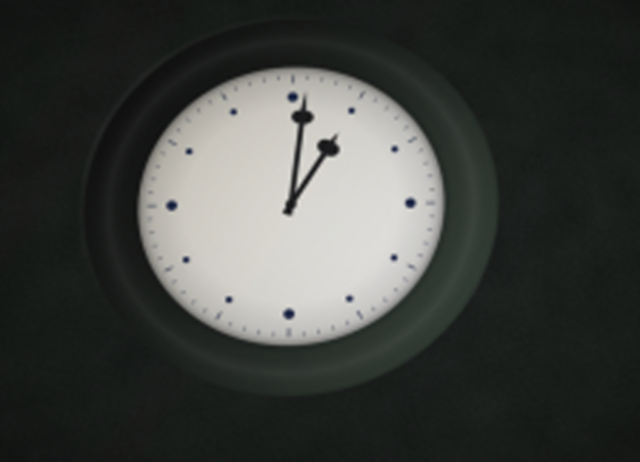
1 h 01 min
